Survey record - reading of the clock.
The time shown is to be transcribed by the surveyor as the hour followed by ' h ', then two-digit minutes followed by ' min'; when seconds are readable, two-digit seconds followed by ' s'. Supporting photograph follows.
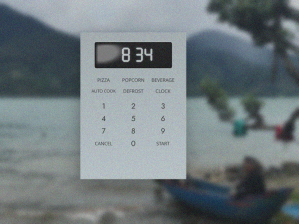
8 h 34 min
